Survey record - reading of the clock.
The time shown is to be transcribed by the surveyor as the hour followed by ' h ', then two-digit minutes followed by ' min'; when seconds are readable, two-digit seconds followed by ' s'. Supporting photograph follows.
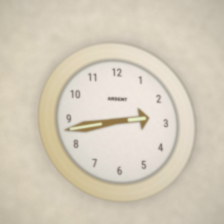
2 h 43 min
